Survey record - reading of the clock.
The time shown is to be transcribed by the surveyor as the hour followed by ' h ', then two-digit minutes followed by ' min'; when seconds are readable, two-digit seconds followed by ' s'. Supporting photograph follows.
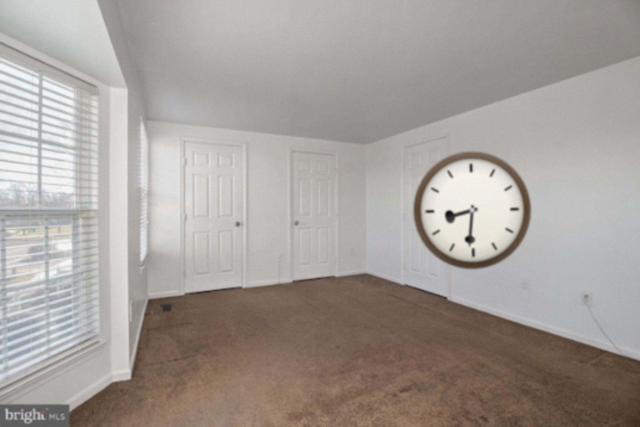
8 h 31 min
